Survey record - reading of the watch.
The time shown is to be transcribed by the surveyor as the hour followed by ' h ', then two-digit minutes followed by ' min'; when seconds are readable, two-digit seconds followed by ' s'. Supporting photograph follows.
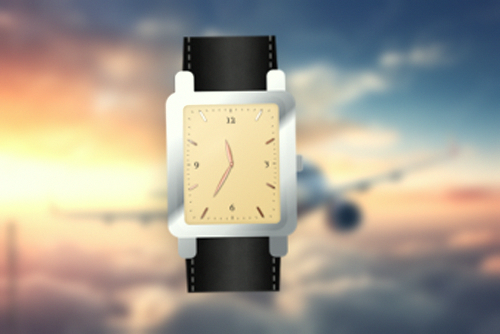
11 h 35 min
